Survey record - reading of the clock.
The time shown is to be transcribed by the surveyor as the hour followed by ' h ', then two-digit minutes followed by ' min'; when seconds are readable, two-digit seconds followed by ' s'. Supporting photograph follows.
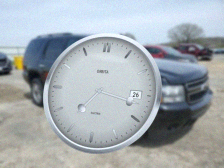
7 h 17 min
